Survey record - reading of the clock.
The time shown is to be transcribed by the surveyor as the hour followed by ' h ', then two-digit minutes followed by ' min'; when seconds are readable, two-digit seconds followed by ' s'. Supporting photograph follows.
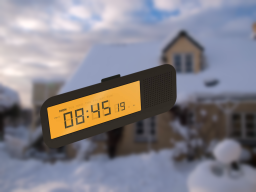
8 h 45 min 19 s
